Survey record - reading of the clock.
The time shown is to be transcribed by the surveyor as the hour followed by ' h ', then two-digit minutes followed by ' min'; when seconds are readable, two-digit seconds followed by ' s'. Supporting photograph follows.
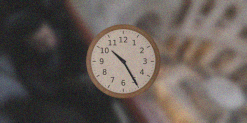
10 h 25 min
